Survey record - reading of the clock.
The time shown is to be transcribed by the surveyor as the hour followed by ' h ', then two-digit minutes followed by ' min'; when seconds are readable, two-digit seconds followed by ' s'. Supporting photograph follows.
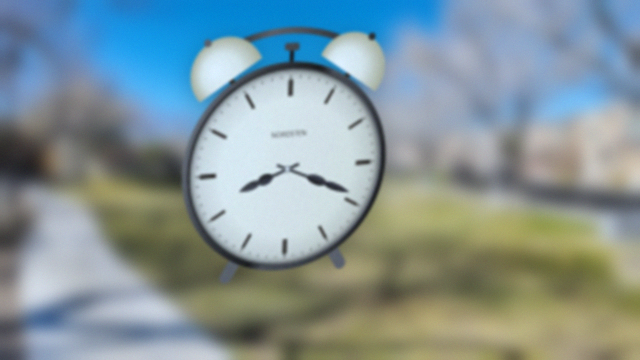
8 h 19 min
